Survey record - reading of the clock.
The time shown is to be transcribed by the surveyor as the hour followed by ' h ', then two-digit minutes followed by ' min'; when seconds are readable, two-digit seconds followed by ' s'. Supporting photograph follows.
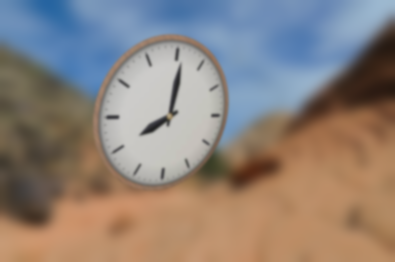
8 h 01 min
